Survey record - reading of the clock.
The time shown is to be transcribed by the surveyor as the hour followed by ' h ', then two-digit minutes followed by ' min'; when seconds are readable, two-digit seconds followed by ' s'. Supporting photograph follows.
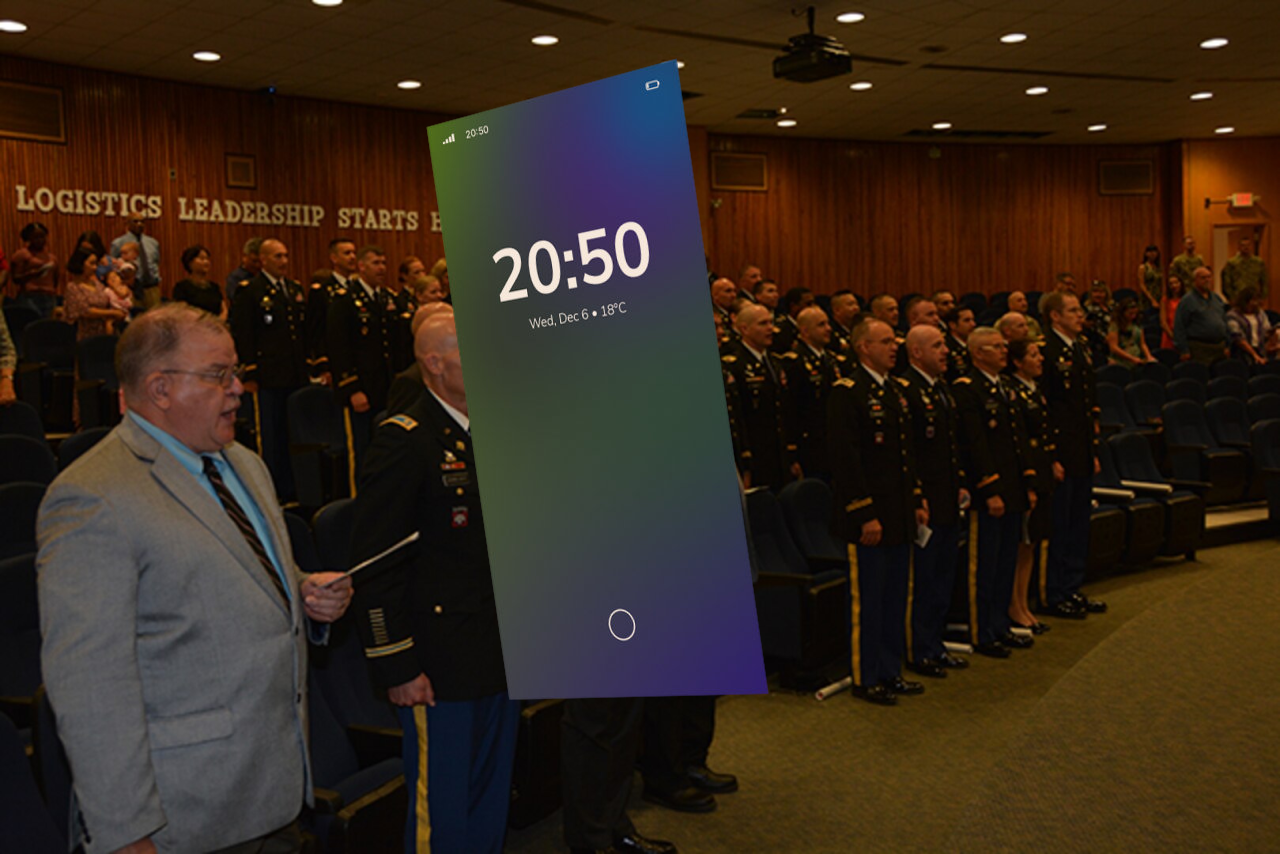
20 h 50 min
